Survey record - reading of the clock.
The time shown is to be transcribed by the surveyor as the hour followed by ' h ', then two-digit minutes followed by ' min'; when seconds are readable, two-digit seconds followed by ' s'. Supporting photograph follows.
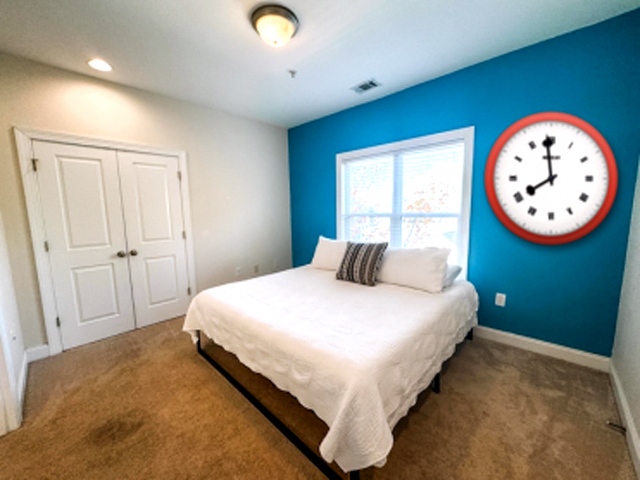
7 h 59 min
